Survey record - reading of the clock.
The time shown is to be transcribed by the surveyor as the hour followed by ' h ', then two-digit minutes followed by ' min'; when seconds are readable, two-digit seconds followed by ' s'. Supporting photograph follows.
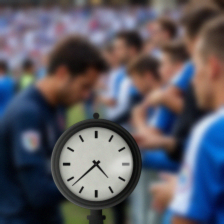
4 h 38 min
